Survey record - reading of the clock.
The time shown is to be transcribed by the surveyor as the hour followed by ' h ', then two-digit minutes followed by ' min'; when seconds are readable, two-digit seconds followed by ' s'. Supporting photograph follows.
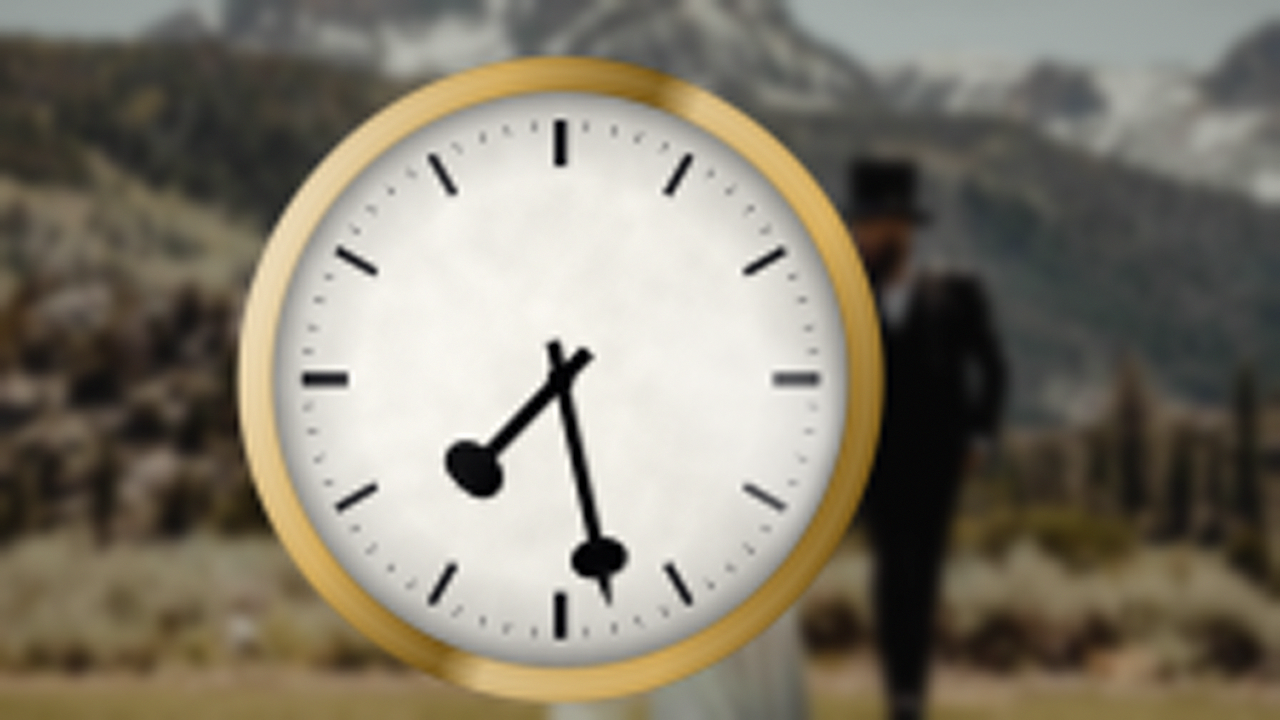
7 h 28 min
